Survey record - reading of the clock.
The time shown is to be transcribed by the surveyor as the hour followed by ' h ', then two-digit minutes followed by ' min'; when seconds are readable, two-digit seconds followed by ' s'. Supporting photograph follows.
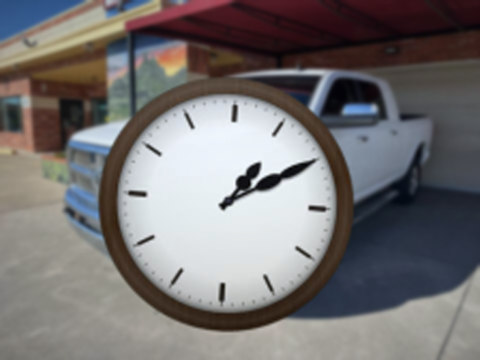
1 h 10 min
